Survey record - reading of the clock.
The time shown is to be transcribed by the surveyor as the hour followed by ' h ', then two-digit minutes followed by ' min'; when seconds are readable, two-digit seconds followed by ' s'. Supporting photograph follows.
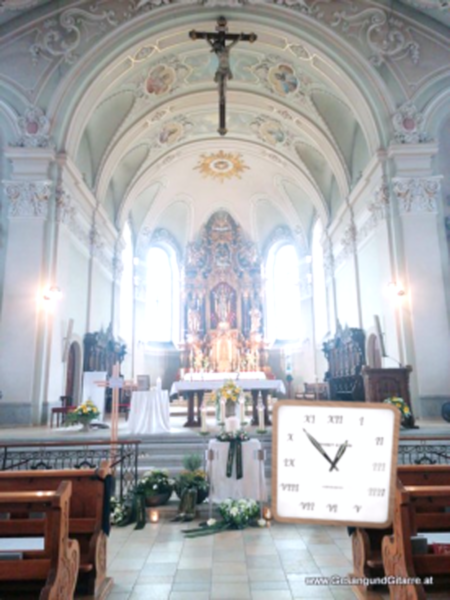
12 h 53 min
